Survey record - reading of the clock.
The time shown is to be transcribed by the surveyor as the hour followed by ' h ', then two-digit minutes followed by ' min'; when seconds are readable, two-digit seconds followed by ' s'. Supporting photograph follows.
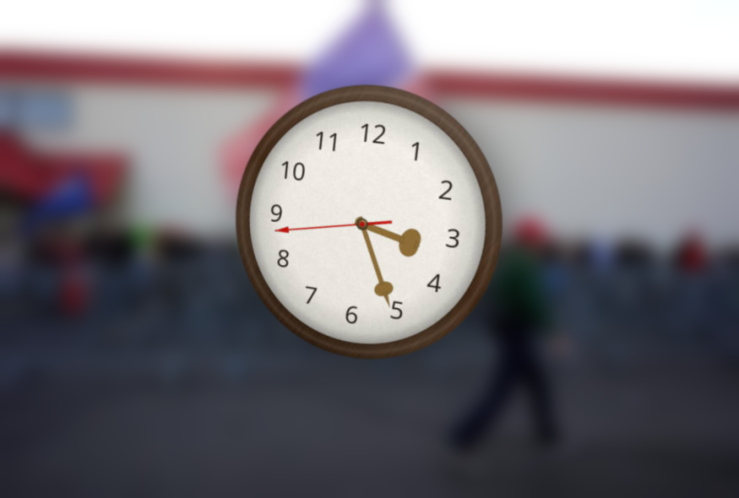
3 h 25 min 43 s
